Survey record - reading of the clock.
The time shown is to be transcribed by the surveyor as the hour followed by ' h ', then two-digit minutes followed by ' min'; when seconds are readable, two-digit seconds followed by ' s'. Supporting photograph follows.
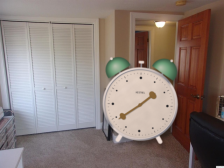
1 h 39 min
